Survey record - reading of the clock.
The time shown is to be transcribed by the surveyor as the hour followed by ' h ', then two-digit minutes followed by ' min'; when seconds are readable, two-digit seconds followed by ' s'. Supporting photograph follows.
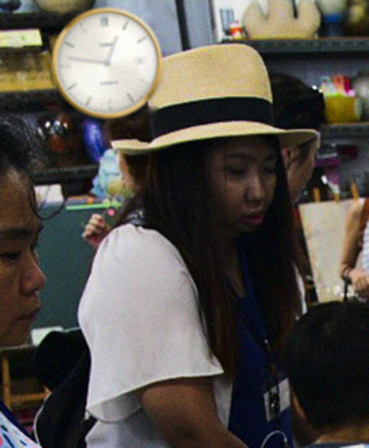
12 h 47 min
